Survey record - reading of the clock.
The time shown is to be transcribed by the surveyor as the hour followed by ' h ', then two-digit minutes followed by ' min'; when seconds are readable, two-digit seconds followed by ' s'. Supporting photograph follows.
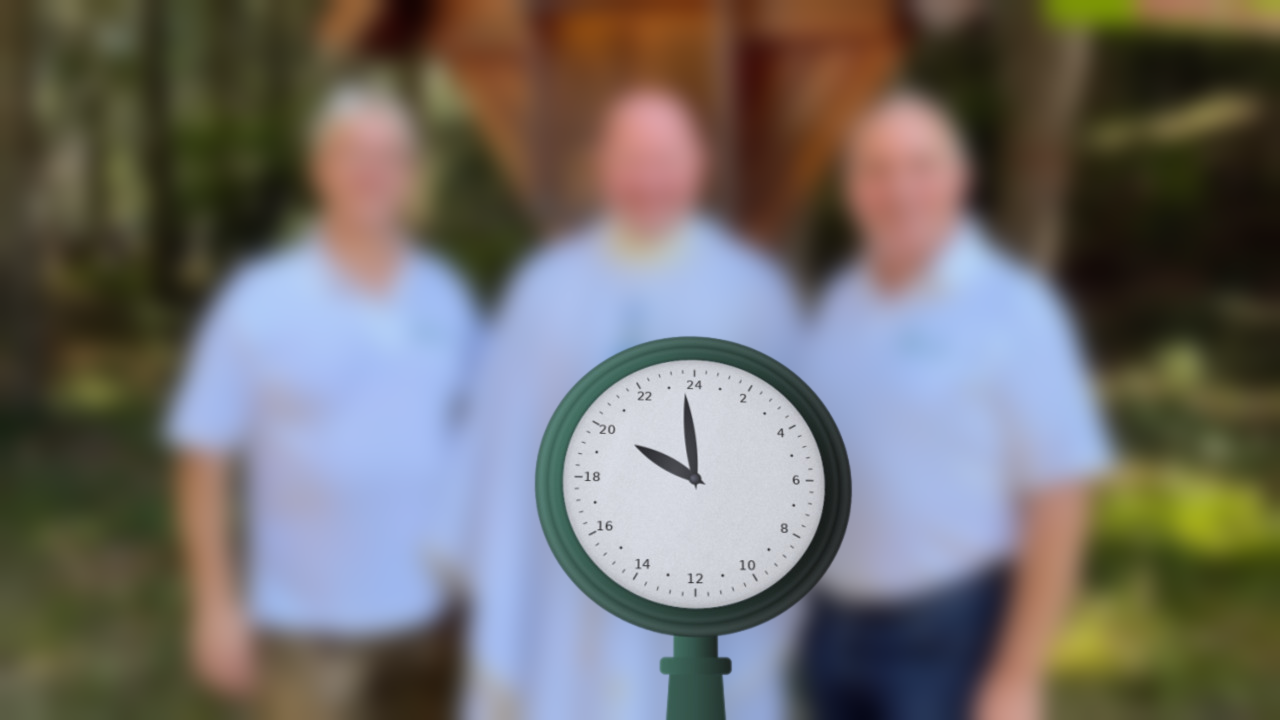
19 h 59 min
